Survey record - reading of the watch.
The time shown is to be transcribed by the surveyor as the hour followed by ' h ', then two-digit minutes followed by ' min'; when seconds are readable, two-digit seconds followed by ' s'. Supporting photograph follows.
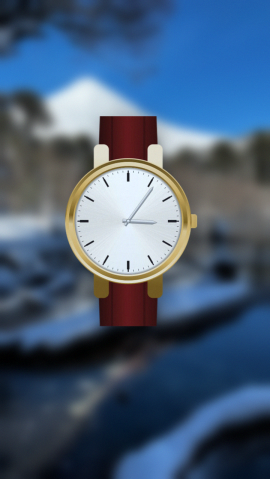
3 h 06 min
